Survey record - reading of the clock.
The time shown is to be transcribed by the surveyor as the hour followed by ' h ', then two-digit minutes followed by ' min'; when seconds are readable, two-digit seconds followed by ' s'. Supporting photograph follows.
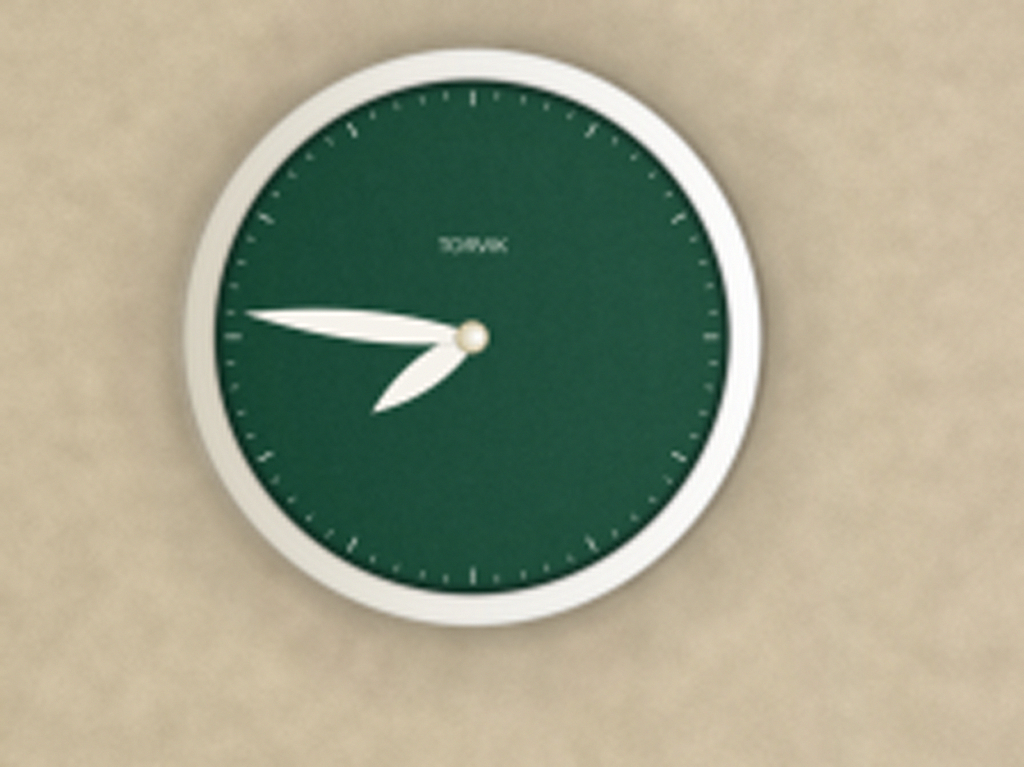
7 h 46 min
